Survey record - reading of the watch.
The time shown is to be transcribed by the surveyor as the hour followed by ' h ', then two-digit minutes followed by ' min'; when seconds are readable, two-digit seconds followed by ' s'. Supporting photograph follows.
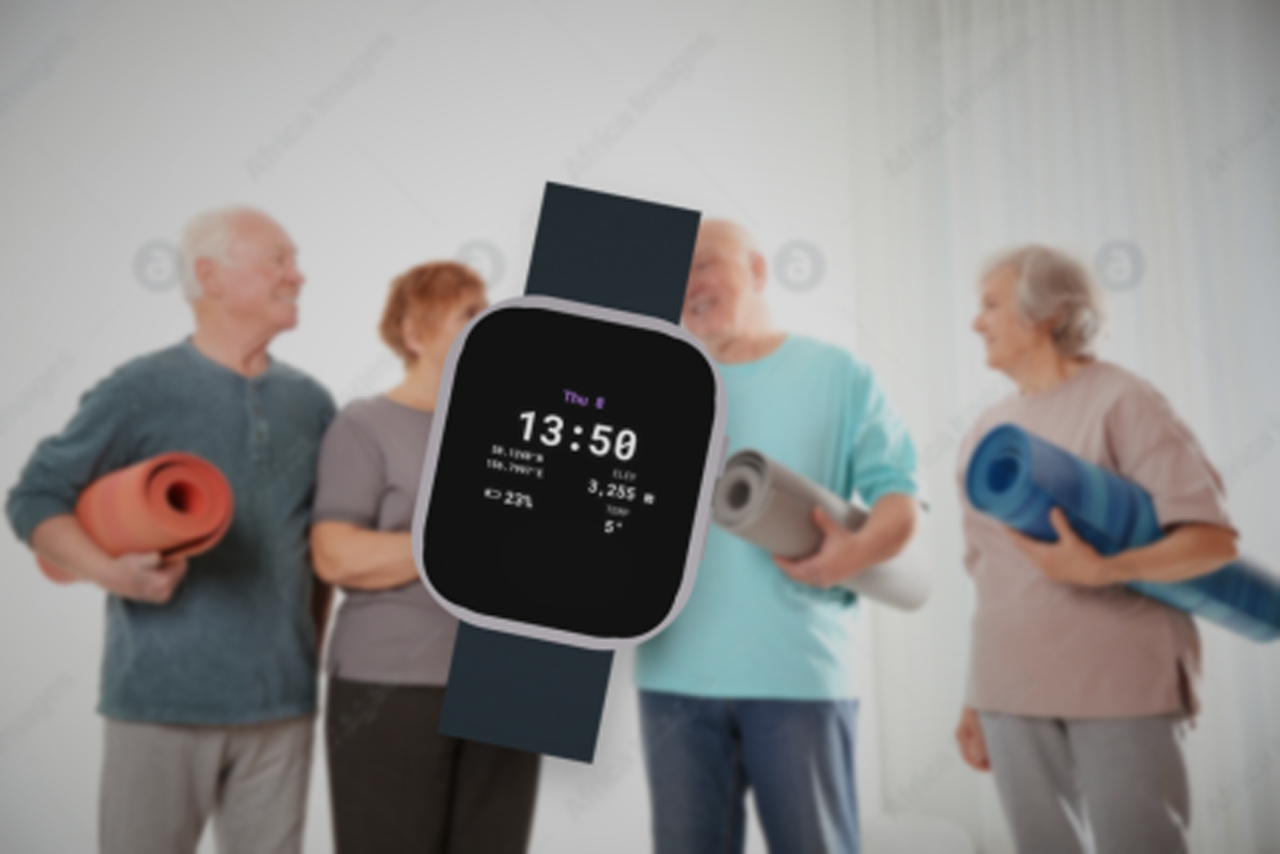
13 h 50 min
